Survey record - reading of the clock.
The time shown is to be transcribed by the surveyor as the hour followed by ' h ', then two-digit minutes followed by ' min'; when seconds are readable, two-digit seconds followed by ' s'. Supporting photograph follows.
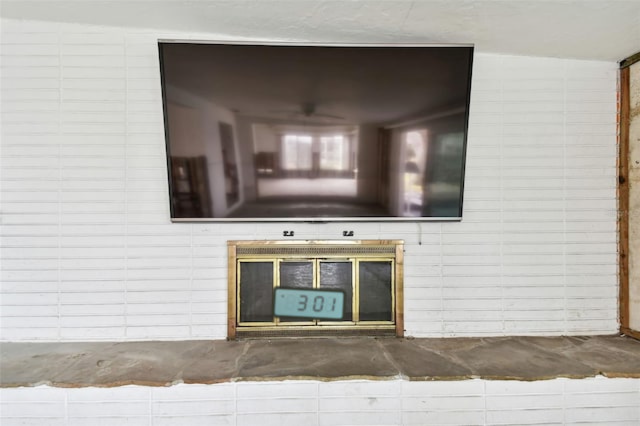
3 h 01 min
